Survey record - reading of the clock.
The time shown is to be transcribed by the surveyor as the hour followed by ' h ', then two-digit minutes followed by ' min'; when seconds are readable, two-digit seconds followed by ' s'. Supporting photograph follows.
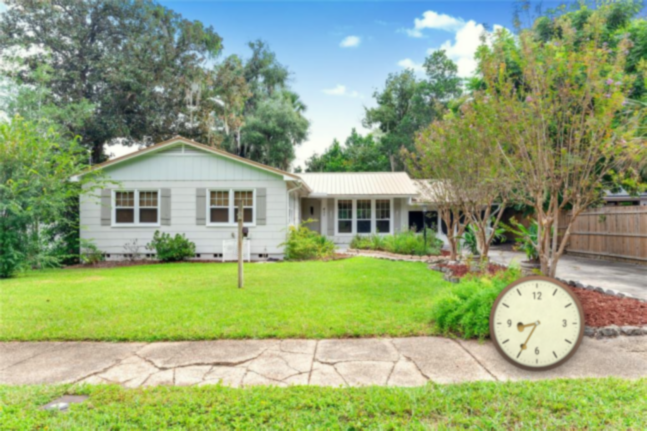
8 h 35 min
